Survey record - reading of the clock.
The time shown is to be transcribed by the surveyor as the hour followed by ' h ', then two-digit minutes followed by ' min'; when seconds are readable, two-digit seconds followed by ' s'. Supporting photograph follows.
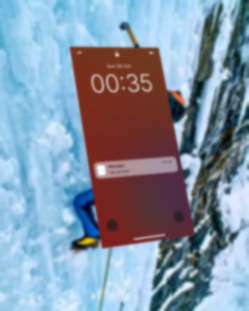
0 h 35 min
